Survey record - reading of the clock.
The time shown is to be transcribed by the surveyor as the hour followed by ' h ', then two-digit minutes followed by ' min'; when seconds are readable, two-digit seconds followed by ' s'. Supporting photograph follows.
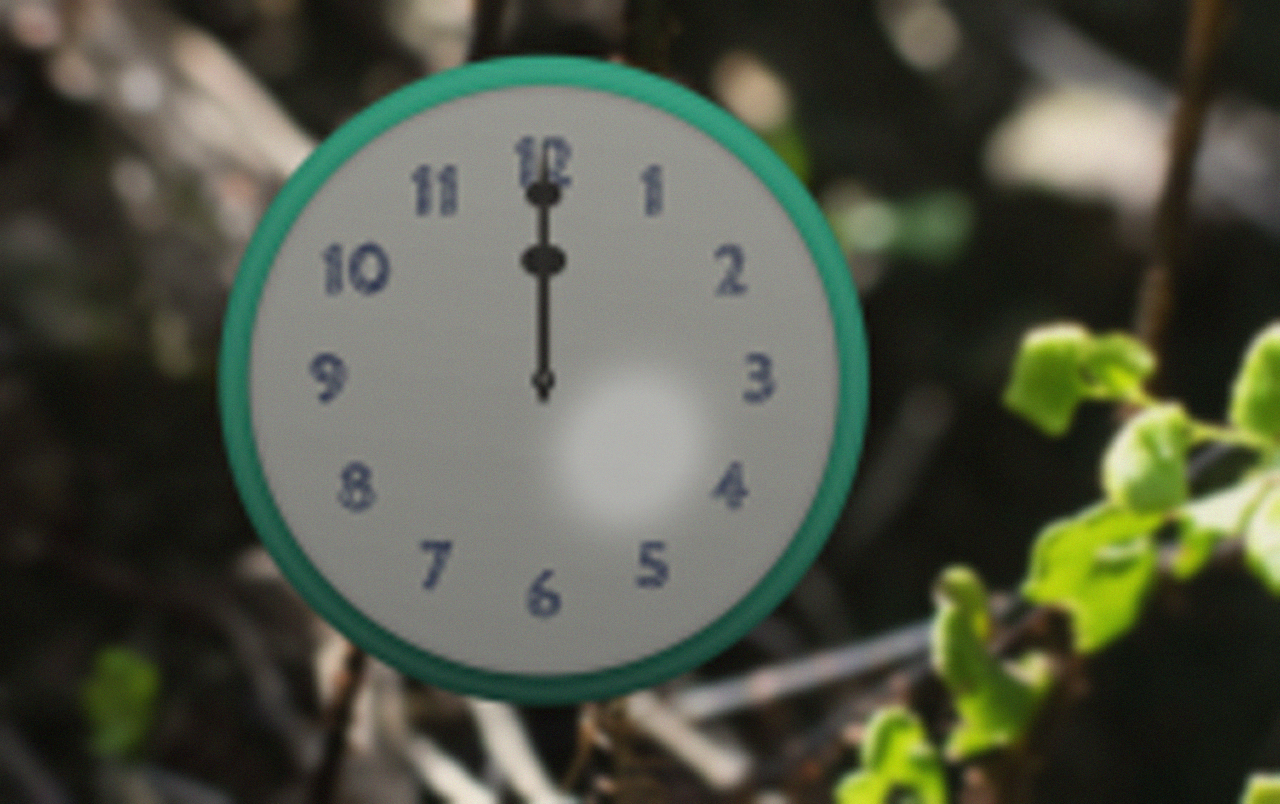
12 h 00 min
